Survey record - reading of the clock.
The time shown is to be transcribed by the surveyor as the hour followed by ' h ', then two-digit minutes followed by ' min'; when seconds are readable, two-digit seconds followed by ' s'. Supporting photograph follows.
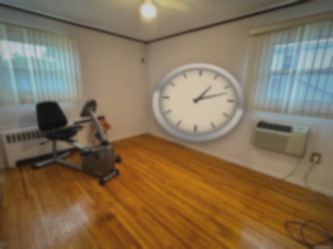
1 h 12 min
